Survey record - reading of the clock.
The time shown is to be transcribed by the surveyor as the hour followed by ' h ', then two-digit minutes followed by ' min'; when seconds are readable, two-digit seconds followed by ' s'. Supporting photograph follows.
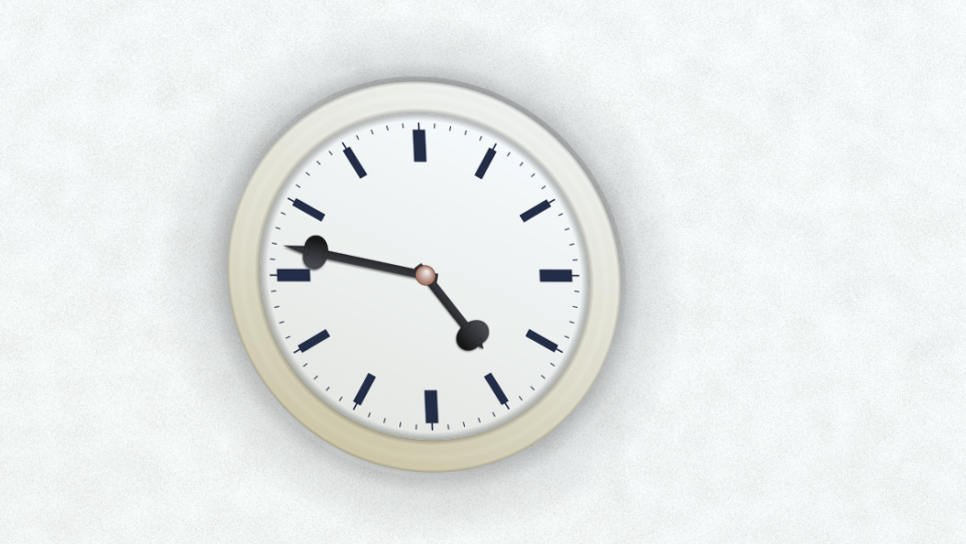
4 h 47 min
